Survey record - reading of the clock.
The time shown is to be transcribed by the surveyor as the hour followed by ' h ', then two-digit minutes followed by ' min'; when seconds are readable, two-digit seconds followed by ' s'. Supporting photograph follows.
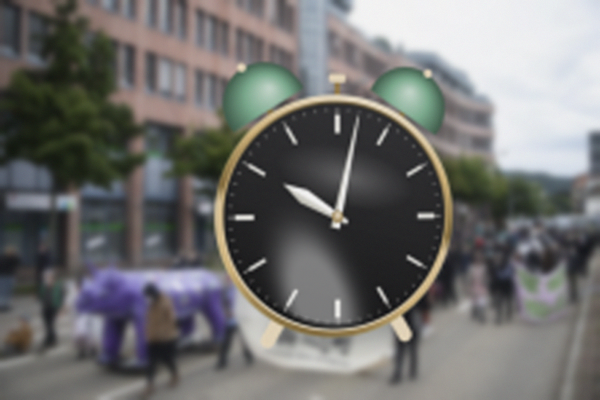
10 h 02 min
